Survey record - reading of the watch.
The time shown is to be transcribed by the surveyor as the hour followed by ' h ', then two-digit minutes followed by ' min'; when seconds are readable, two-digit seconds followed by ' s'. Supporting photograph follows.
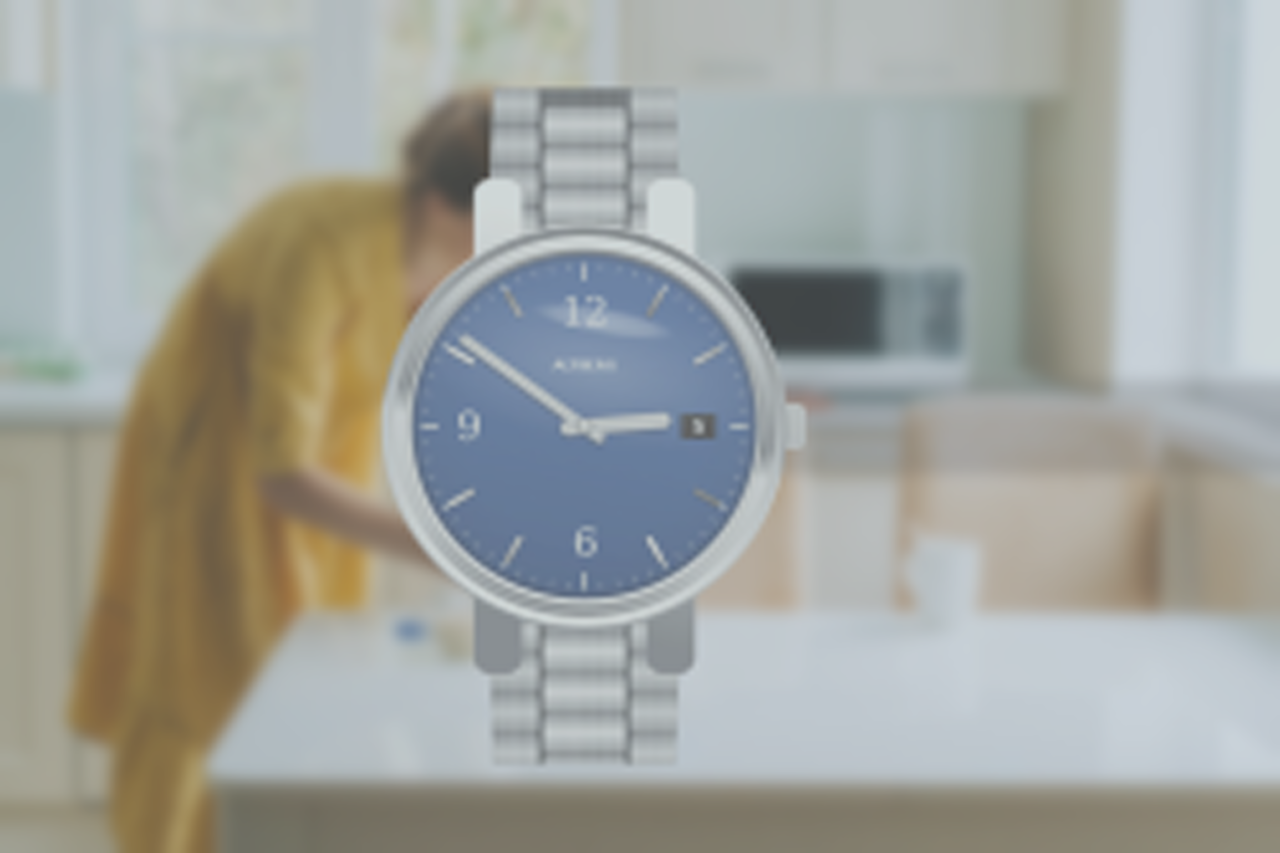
2 h 51 min
